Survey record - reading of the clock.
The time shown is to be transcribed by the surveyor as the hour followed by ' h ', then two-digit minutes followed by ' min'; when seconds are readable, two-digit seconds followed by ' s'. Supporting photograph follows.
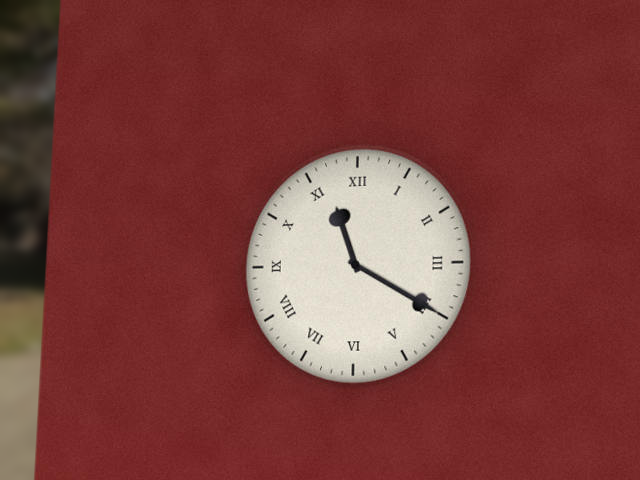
11 h 20 min
